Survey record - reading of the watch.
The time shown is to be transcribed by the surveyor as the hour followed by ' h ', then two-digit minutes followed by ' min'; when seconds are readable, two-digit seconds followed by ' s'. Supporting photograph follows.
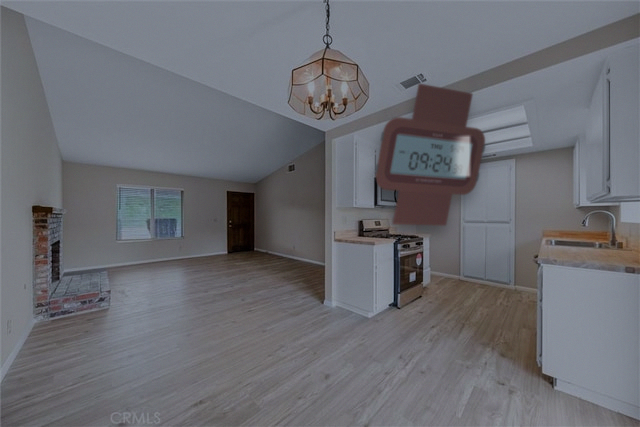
9 h 24 min
